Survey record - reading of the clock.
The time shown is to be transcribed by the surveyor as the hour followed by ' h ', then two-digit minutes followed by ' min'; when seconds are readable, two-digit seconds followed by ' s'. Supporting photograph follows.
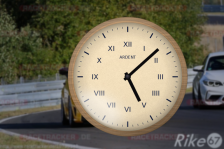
5 h 08 min
